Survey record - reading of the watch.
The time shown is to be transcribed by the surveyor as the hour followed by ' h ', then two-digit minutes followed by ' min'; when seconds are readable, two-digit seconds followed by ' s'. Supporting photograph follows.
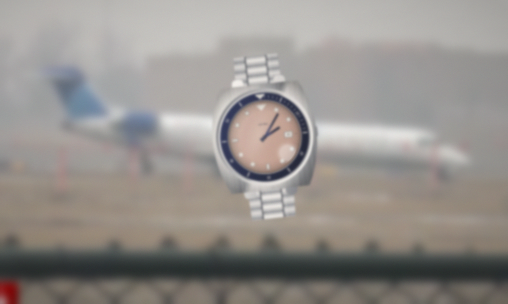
2 h 06 min
